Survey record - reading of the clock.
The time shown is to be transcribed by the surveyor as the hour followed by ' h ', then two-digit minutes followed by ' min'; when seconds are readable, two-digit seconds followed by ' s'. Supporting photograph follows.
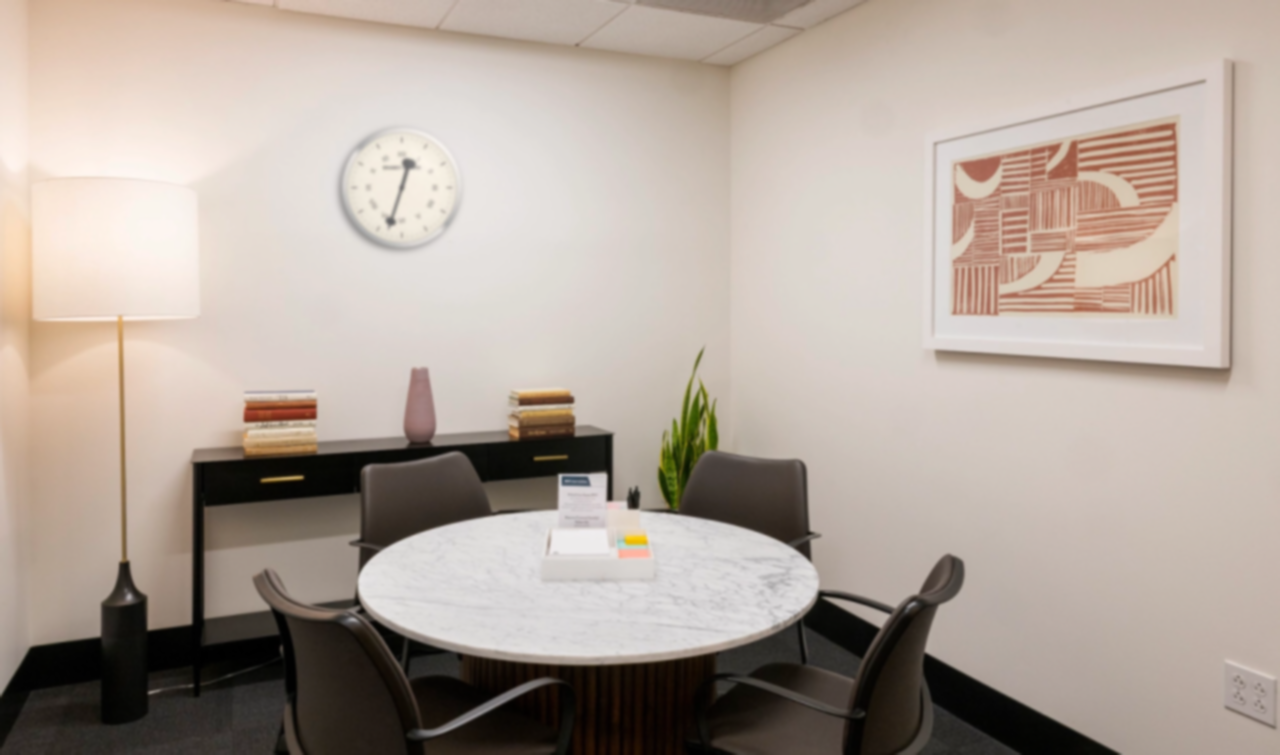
12 h 33 min
